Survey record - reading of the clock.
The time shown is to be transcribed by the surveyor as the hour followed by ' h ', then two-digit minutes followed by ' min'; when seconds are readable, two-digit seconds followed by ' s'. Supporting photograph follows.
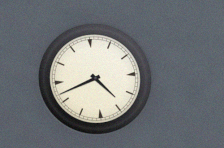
4 h 42 min
